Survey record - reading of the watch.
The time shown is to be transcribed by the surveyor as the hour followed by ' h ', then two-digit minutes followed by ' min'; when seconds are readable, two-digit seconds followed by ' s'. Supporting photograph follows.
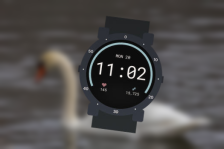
11 h 02 min
